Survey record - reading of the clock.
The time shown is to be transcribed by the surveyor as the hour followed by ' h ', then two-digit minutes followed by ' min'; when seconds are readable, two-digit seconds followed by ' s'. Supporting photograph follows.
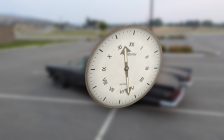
11 h 27 min
